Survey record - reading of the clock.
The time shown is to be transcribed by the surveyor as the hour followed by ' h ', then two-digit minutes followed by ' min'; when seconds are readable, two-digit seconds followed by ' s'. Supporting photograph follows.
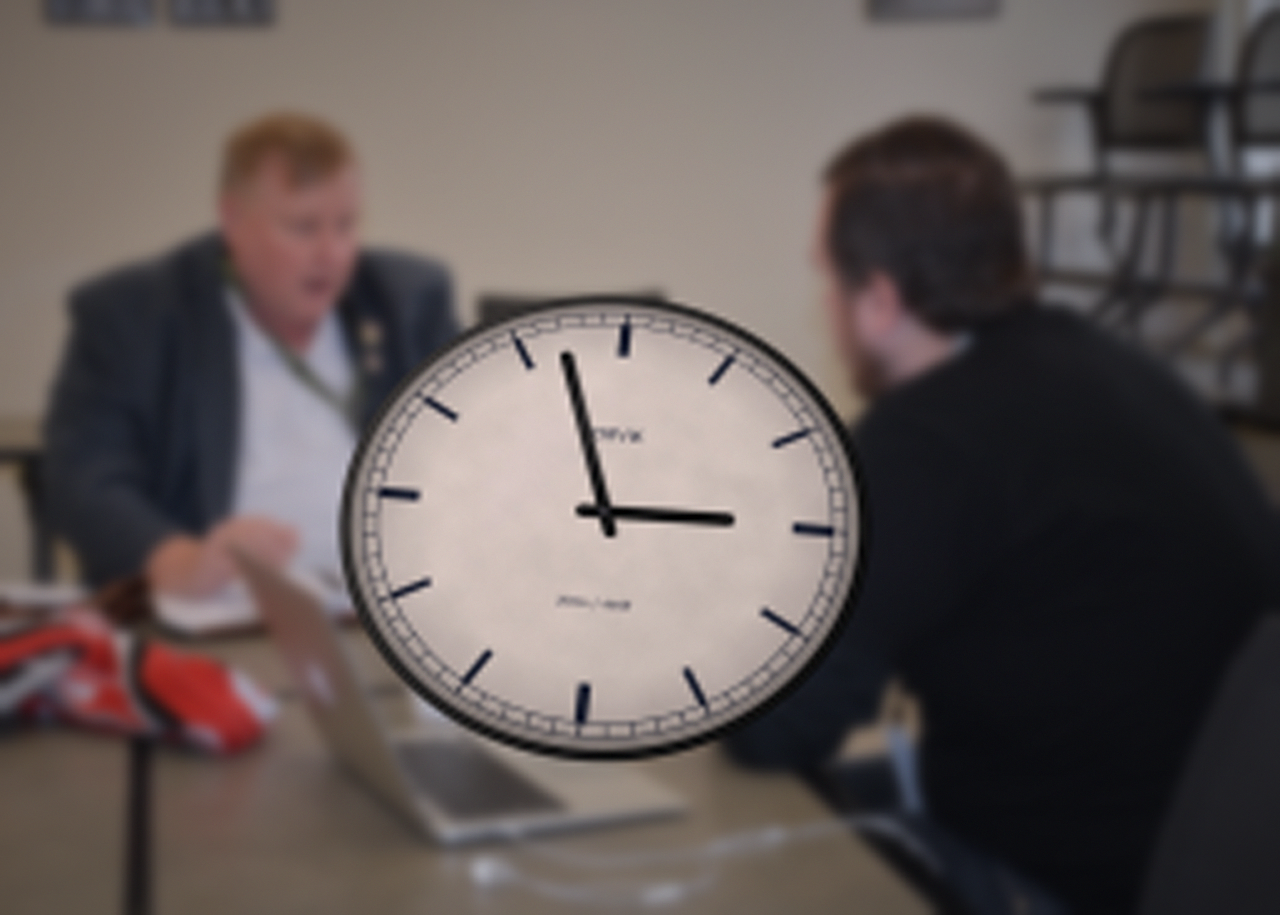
2 h 57 min
